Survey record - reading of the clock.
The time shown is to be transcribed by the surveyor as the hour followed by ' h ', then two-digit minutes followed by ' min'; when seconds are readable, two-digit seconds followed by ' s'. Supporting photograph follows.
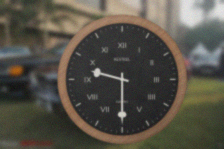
9 h 30 min
